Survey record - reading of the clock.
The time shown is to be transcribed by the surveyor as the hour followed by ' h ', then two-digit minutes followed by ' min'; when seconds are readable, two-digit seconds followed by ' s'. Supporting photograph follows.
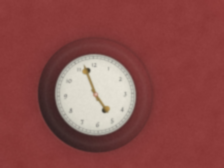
4 h 57 min
